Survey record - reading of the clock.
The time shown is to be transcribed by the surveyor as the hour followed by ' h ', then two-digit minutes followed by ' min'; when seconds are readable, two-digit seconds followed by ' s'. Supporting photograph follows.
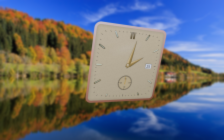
2 h 02 min
